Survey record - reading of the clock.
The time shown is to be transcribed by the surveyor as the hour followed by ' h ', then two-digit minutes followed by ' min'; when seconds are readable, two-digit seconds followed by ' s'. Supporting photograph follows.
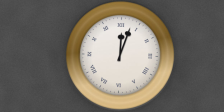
12 h 03 min
